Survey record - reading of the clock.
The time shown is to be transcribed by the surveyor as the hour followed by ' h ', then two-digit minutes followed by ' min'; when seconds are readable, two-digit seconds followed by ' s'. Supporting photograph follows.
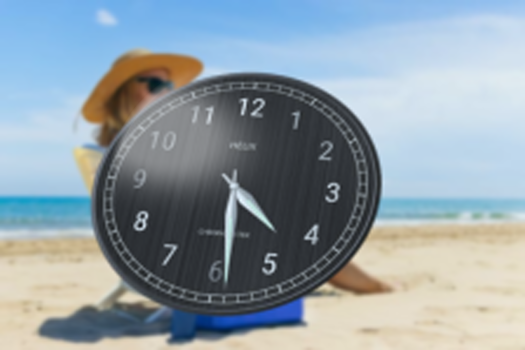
4 h 29 min
